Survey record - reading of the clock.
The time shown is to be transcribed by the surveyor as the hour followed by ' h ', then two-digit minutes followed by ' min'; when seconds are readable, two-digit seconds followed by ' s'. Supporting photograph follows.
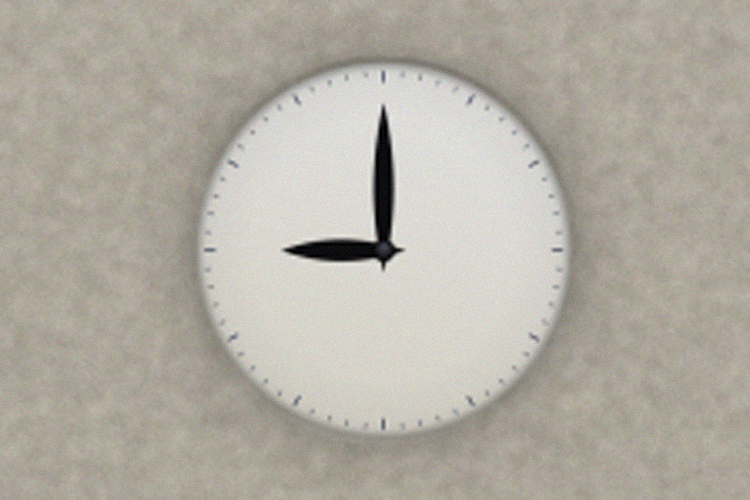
9 h 00 min
